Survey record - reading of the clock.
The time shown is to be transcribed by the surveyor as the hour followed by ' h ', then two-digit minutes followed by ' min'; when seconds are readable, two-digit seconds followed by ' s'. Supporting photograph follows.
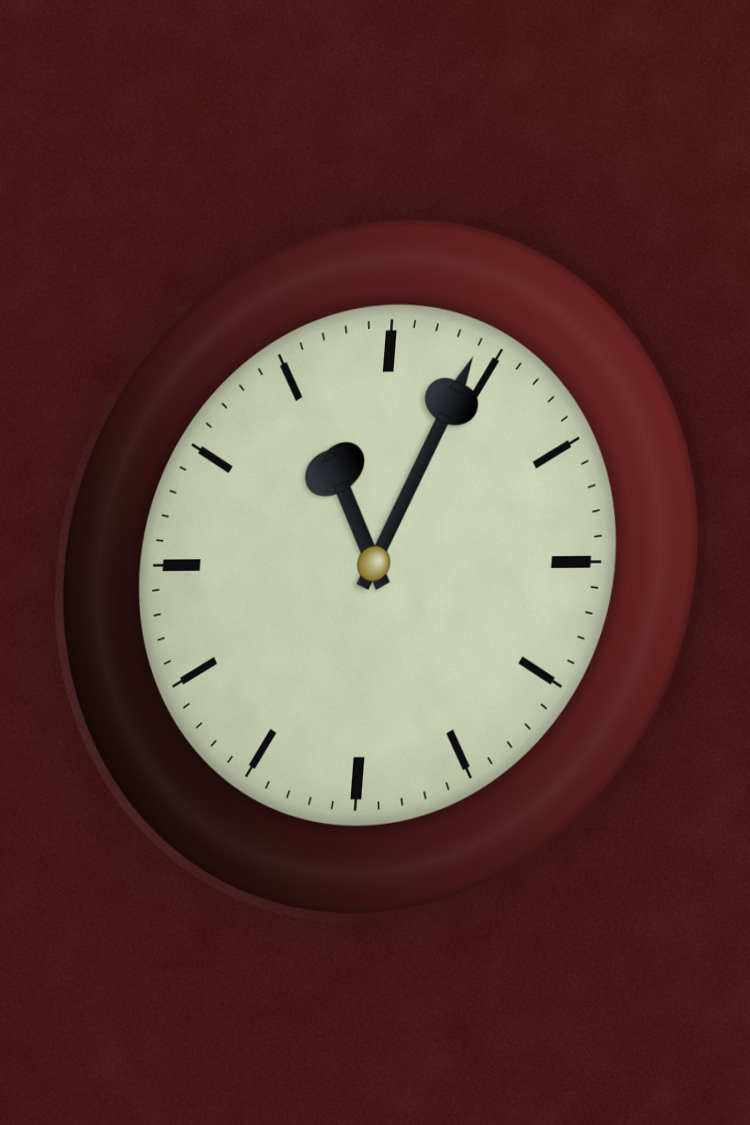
11 h 04 min
